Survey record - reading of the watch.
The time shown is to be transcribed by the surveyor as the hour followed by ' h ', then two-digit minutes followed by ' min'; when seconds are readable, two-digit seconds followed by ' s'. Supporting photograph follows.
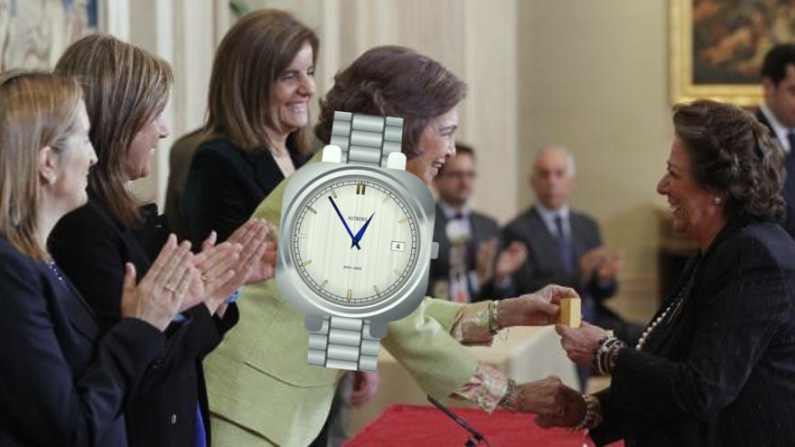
12 h 54 min
